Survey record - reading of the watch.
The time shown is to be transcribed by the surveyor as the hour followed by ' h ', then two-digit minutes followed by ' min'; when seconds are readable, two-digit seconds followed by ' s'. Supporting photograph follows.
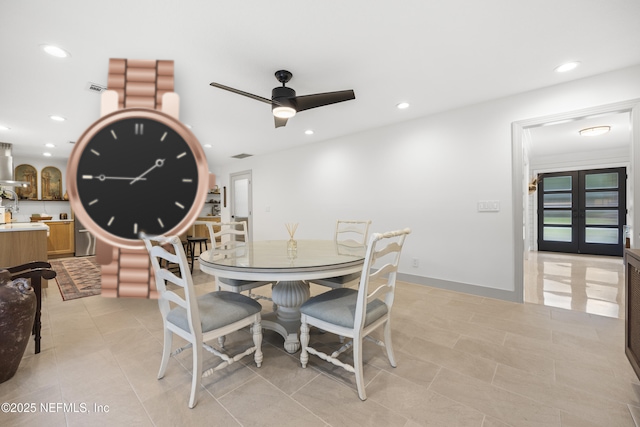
1 h 45 min
